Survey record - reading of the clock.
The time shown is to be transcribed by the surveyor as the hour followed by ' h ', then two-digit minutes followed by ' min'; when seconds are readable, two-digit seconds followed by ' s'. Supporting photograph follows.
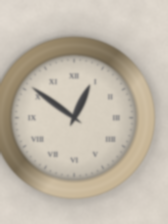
12 h 51 min
